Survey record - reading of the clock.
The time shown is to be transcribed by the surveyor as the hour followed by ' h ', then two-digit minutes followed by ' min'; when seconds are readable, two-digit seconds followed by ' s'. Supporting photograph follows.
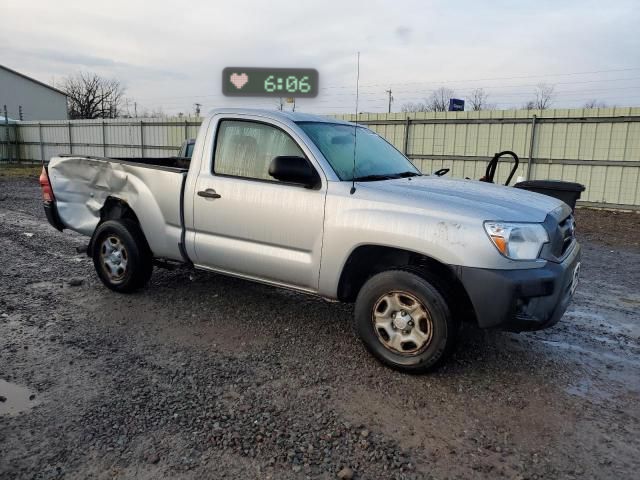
6 h 06 min
